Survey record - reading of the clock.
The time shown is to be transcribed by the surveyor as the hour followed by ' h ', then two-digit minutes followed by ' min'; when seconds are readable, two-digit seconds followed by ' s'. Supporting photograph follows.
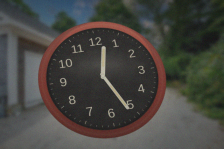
12 h 26 min
